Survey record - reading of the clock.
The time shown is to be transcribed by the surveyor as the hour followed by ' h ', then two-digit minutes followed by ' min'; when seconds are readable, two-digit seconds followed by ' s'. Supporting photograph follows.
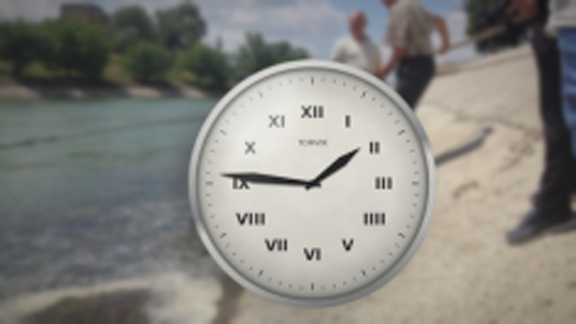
1 h 46 min
